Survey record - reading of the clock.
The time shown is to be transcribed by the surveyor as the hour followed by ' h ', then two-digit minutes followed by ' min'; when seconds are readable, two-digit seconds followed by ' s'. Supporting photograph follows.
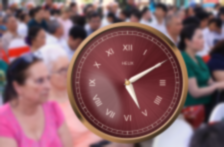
5 h 10 min
